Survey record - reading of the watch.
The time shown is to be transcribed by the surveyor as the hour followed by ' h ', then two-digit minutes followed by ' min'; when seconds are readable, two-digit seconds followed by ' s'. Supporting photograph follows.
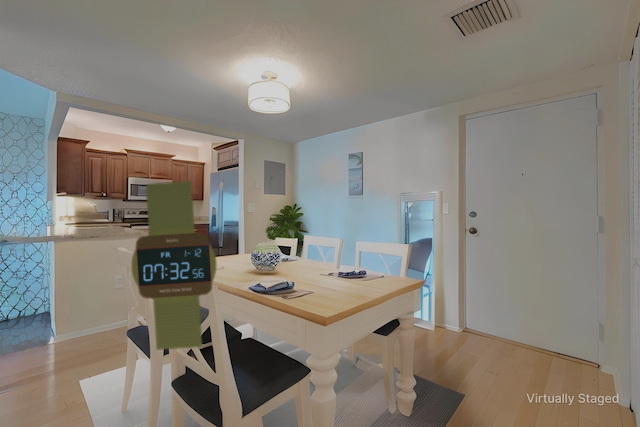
7 h 32 min
